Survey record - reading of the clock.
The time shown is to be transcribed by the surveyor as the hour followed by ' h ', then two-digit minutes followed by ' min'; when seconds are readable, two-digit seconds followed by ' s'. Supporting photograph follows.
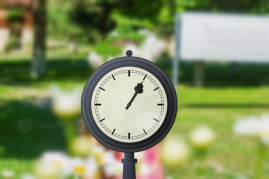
1 h 05 min
